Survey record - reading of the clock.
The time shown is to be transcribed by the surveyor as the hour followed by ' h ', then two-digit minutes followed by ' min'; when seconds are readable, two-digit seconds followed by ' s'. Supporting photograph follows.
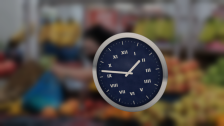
1 h 47 min
